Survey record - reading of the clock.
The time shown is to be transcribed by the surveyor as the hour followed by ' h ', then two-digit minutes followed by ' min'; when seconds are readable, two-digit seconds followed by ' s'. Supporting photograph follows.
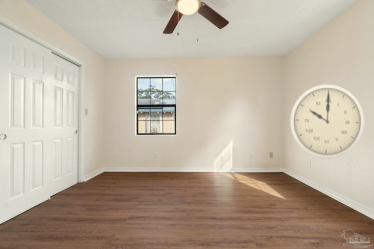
10 h 00 min
